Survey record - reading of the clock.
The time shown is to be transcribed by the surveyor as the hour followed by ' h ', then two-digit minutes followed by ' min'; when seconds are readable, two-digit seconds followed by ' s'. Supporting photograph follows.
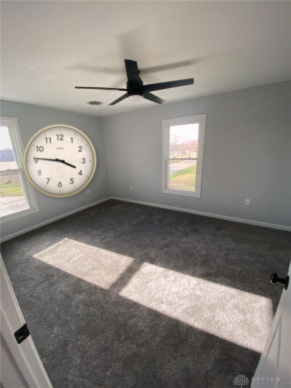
3 h 46 min
